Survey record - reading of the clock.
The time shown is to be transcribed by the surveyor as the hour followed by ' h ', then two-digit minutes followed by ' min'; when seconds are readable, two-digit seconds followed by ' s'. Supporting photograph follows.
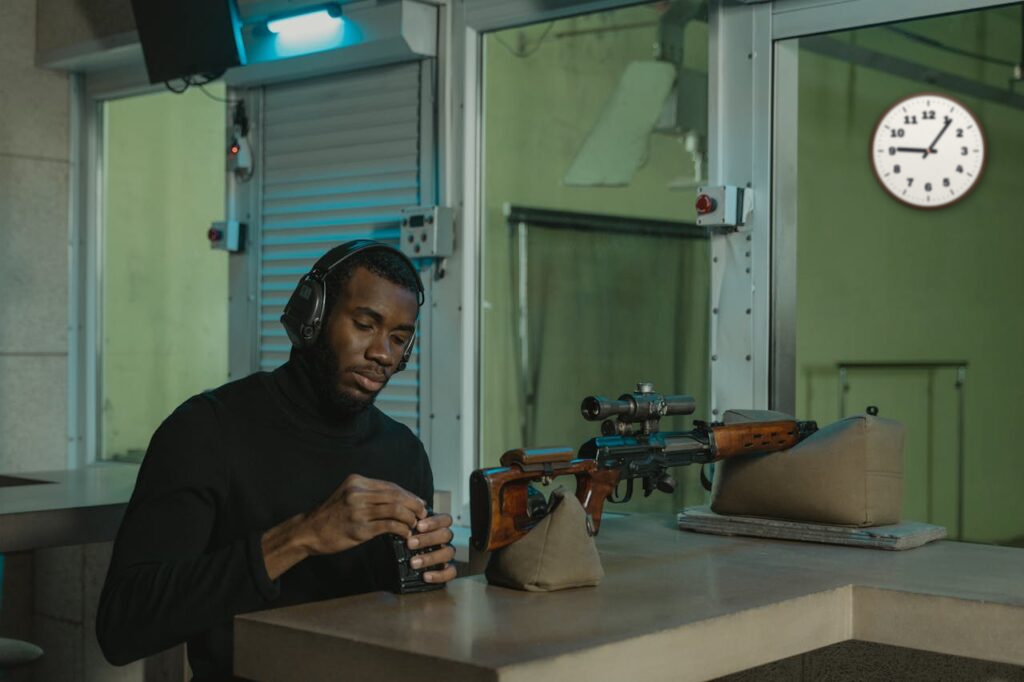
9 h 06 min
